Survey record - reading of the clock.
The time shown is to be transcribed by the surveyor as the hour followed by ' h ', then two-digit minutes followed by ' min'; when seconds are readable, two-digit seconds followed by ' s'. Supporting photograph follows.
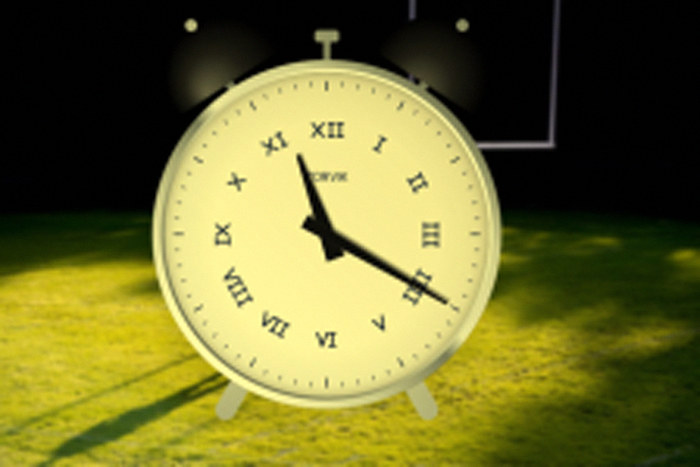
11 h 20 min
